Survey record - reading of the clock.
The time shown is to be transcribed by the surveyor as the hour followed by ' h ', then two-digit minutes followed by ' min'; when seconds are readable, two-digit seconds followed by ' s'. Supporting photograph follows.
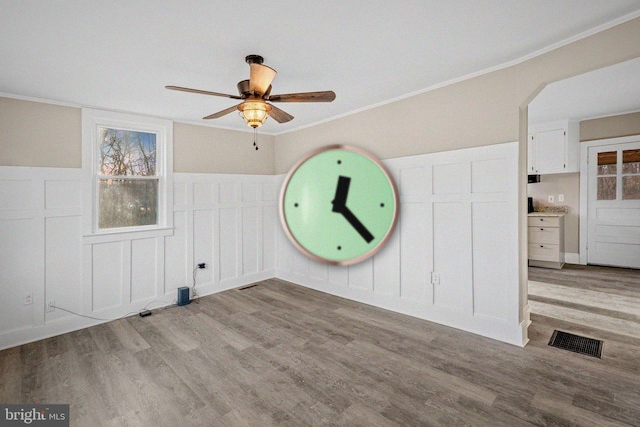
12 h 23 min
